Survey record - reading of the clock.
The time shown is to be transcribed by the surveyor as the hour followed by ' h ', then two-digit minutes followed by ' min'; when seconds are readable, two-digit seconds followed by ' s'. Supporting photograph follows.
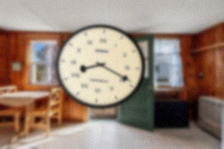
8 h 19 min
